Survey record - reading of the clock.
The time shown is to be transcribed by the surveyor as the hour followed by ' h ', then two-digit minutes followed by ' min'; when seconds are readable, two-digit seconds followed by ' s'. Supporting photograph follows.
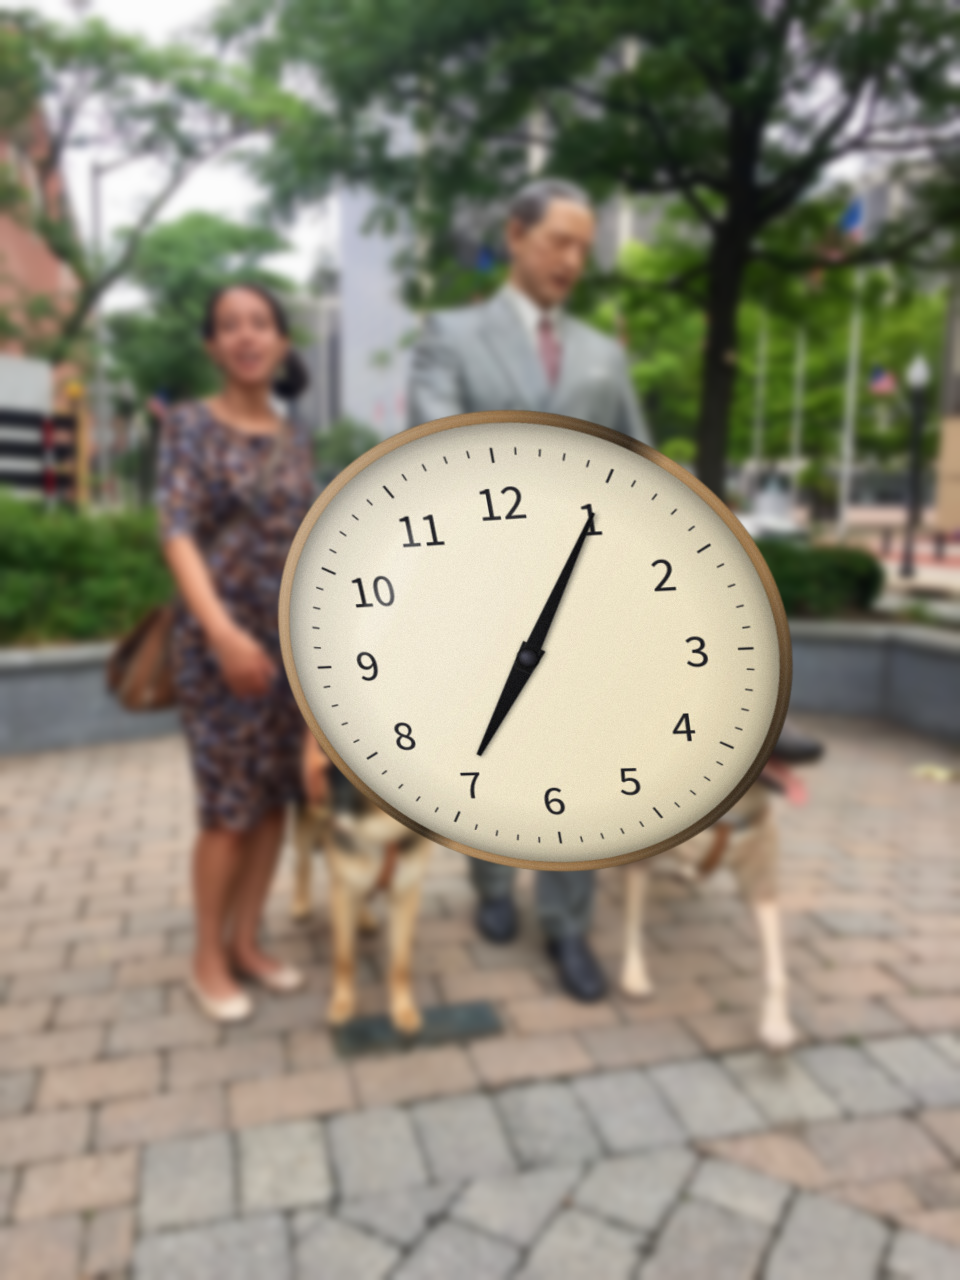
7 h 05 min
